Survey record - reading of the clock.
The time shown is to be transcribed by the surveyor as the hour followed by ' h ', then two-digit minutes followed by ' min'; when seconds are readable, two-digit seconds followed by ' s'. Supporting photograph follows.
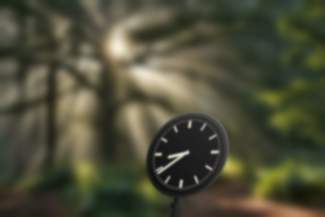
8 h 39 min
